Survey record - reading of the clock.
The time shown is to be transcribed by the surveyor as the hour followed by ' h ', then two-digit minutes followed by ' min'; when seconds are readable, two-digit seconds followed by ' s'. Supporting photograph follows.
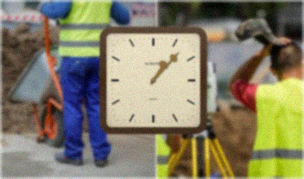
1 h 07 min
